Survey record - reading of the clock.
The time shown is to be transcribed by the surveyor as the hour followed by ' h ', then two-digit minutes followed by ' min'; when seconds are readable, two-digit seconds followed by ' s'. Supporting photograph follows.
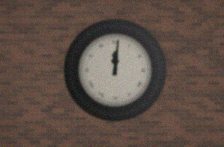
12 h 01 min
